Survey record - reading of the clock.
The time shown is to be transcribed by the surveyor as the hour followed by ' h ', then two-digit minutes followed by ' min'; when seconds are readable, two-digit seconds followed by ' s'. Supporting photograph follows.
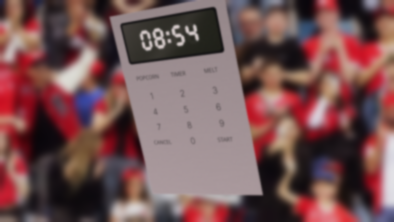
8 h 54 min
